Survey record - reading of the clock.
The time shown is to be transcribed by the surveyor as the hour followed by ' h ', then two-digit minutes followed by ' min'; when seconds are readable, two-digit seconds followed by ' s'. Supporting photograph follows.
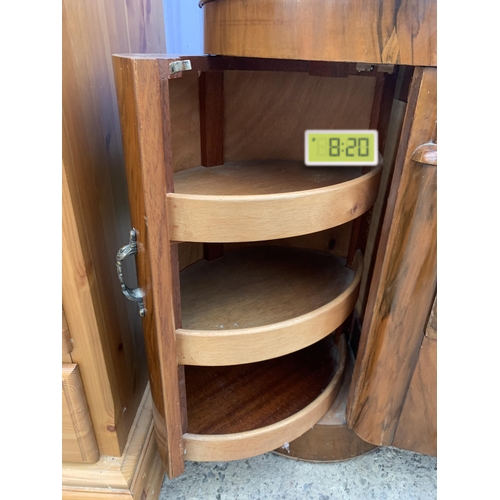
8 h 20 min
